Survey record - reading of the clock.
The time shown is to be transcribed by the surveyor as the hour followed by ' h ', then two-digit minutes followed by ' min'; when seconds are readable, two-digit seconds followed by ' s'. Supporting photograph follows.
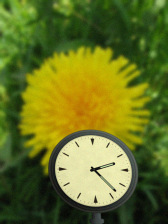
2 h 23 min
